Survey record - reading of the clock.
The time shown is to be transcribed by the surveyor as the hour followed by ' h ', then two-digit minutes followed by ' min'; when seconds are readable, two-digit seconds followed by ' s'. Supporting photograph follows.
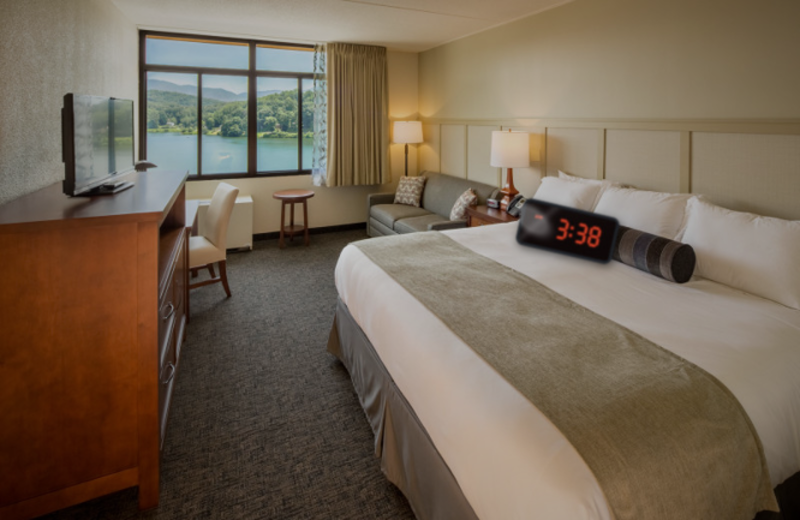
3 h 38 min
